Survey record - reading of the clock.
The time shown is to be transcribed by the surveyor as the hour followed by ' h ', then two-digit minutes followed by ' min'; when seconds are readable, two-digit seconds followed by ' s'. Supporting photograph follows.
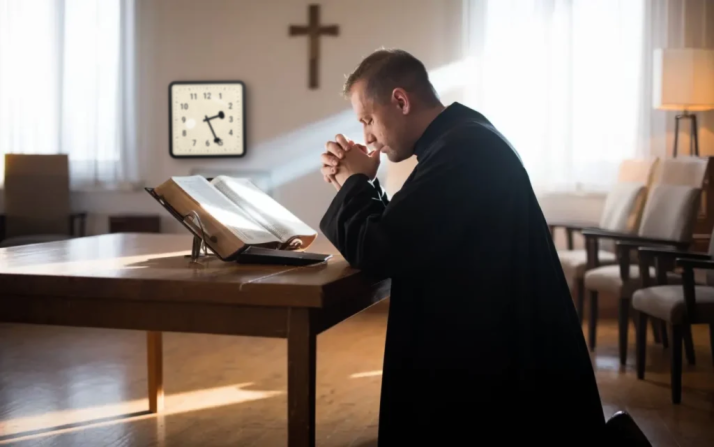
2 h 26 min
